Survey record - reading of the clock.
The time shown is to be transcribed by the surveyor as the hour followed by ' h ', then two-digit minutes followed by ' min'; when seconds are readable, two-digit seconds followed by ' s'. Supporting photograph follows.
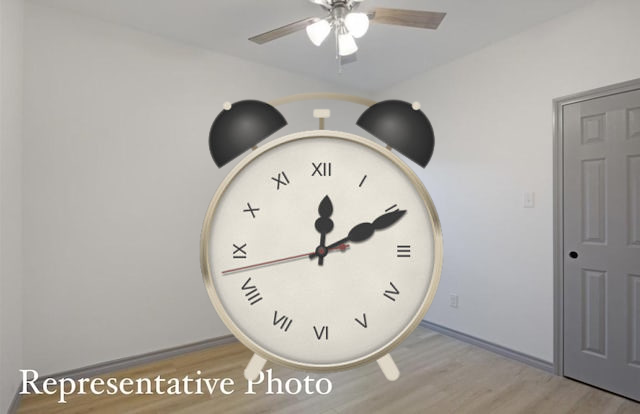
12 h 10 min 43 s
